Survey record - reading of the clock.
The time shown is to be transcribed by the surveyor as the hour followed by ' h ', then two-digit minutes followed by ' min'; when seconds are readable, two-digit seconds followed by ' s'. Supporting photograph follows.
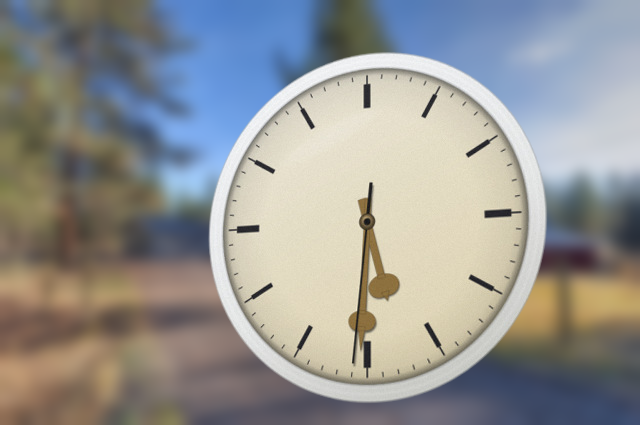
5 h 30 min 31 s
